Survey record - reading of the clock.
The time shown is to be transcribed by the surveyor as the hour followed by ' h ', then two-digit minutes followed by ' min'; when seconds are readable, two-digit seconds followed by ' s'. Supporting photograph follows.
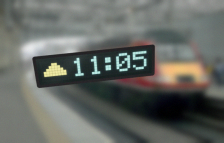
11 h 05 min
